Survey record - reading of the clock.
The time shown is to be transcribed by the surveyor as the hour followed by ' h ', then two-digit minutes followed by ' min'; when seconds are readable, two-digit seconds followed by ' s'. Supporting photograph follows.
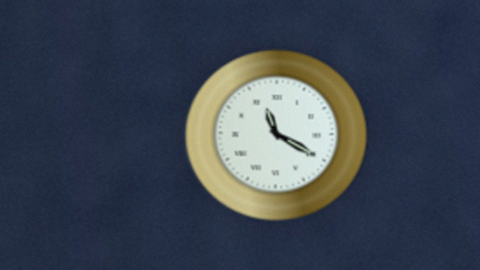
11 h 20 min
